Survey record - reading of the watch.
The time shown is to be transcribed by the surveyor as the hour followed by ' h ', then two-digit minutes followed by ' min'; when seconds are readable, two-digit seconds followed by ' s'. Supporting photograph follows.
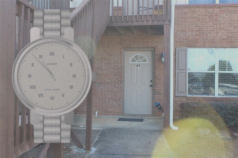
10 h 53 min
